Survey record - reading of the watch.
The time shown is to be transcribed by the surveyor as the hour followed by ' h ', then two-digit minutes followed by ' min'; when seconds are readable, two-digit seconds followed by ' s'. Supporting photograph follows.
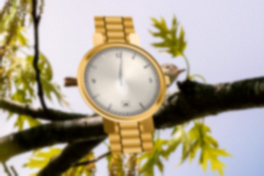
12 h 01 min
